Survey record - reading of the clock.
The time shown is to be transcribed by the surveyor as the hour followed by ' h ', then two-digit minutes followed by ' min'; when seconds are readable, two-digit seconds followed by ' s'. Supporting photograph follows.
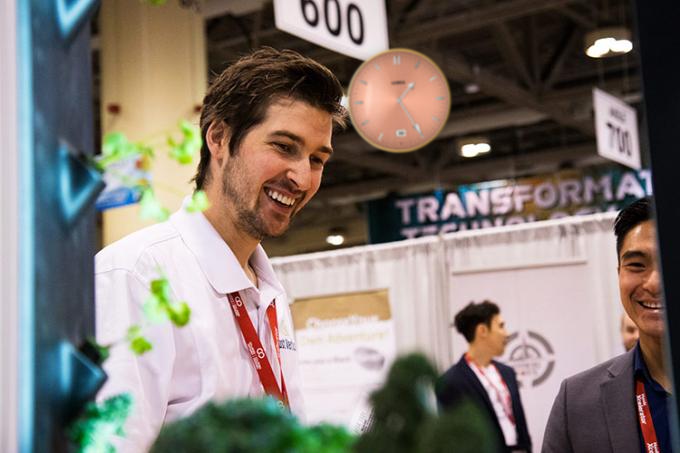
1 h 25 min
